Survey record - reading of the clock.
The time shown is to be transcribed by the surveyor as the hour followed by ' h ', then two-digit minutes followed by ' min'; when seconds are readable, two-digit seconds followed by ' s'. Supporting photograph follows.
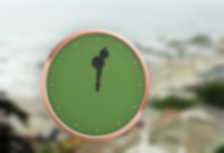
12 h 02 min
